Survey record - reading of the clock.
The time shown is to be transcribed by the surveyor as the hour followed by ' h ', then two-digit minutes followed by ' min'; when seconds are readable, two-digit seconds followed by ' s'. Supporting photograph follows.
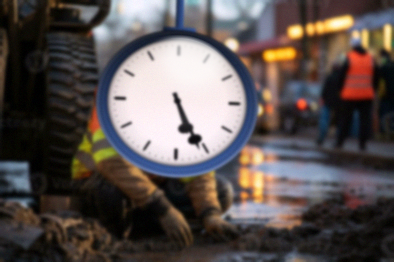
5 h 26 min
